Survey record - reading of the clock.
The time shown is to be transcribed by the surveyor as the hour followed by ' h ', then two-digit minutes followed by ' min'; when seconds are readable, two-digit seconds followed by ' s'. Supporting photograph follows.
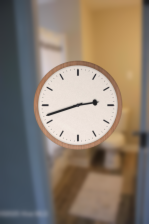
2 h 42 min
